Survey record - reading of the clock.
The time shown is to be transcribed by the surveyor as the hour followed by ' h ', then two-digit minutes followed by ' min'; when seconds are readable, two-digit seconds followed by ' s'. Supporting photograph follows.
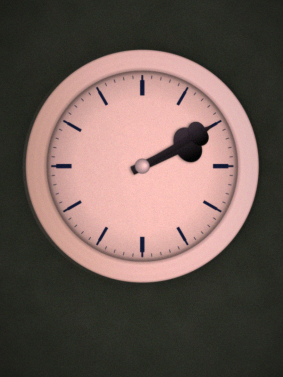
2 h 10 min
